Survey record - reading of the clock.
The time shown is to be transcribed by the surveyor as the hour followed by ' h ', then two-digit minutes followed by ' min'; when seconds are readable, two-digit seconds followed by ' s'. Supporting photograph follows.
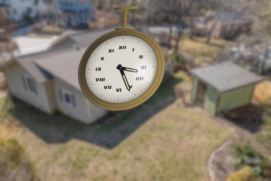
3 h 26 min
